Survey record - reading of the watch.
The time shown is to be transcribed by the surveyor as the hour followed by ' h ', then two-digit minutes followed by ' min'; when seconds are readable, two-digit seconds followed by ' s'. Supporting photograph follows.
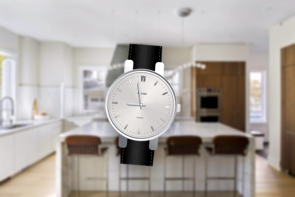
8 h 58 min
